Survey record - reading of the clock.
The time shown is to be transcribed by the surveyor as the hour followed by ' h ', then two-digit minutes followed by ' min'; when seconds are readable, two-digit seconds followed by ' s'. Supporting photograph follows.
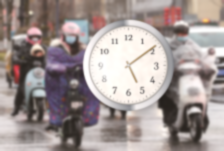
5 h 09 min
